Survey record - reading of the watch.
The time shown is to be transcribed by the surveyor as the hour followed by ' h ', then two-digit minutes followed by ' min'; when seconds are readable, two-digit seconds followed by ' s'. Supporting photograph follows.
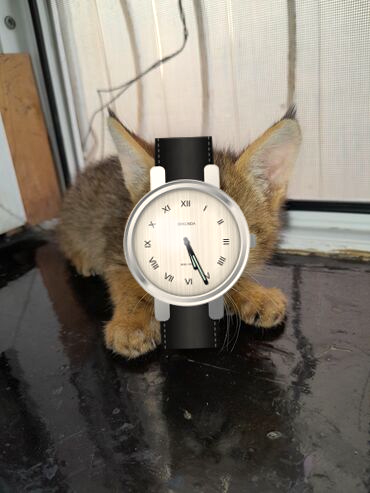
5 h 26 min
